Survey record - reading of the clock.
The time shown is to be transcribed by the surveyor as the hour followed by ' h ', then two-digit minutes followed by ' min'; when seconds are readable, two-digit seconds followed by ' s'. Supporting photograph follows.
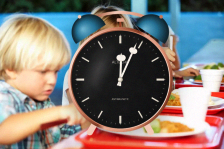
12 h 04 min
